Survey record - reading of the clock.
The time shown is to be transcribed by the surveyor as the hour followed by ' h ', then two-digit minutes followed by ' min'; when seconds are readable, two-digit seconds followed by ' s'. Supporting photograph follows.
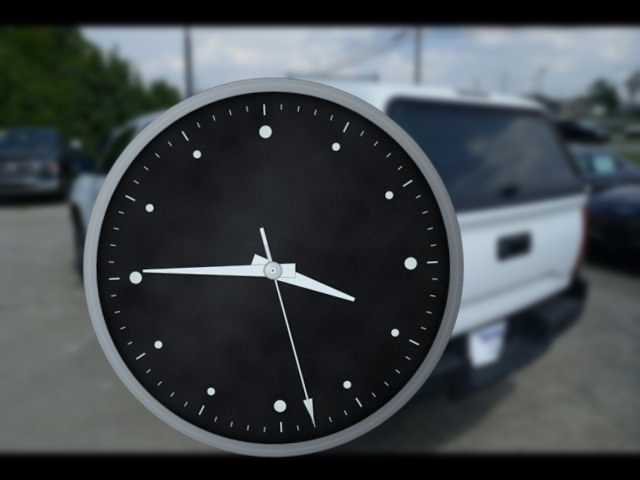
3 h 45 min 28 s
